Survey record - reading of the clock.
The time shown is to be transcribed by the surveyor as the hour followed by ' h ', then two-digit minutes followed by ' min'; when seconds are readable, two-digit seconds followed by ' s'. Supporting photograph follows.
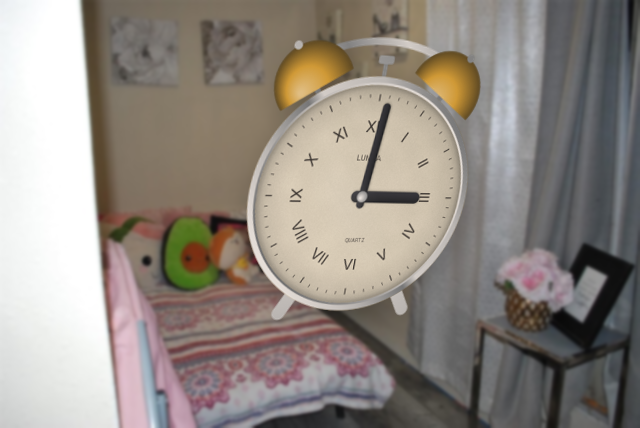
3 h 01 min
